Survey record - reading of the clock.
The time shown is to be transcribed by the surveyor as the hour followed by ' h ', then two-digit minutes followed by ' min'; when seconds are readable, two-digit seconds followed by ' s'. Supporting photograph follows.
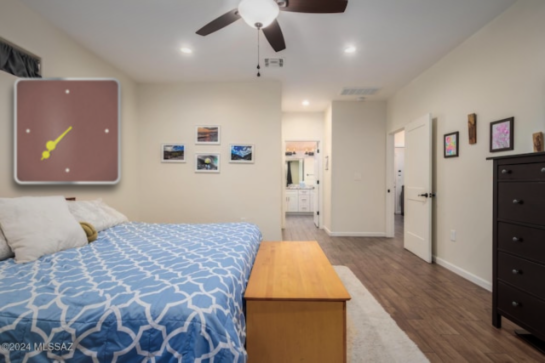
7 h 37 min
